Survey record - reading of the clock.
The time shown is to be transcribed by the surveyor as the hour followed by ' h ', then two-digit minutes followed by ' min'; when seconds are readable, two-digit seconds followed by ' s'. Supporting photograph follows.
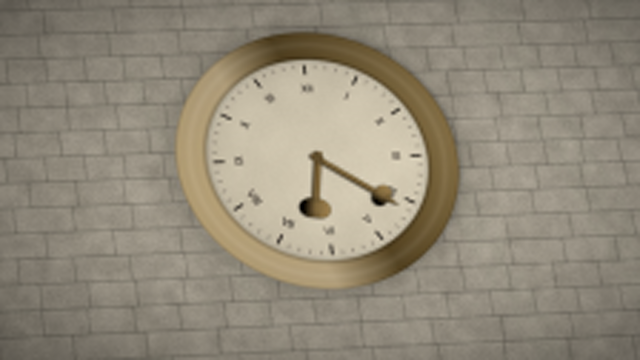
6 h 21 min
